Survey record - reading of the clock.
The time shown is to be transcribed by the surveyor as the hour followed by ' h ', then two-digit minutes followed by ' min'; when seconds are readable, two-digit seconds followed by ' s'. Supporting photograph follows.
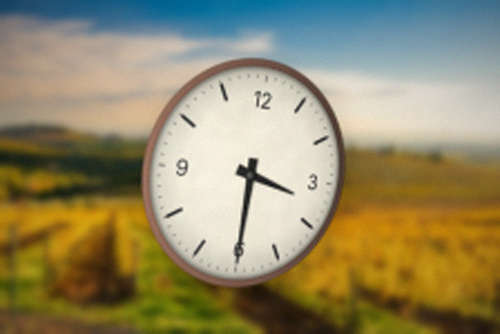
3 h 30 min
